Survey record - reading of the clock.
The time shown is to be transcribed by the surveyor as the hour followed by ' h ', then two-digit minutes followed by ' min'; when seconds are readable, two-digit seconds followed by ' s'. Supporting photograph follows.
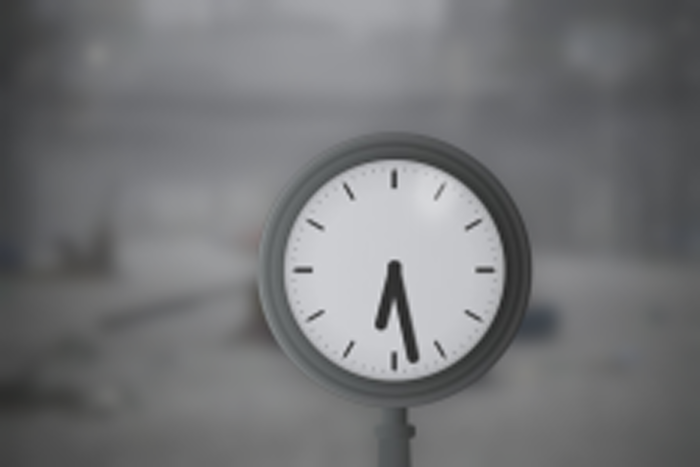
6 h 28 min
